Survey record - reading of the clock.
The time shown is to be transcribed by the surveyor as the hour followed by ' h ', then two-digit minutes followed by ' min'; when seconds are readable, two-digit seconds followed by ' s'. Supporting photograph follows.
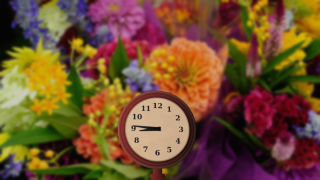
8 h 46 min
